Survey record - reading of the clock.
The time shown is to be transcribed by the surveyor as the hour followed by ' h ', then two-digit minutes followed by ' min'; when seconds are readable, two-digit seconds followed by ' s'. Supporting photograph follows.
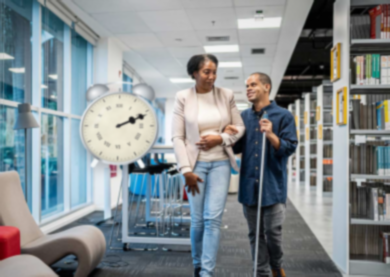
2 h 11 min
